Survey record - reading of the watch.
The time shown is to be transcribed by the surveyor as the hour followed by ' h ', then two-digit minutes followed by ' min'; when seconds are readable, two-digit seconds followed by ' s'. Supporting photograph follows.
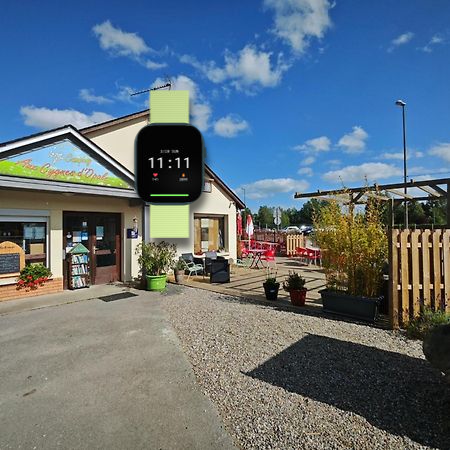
11 h 11 min
